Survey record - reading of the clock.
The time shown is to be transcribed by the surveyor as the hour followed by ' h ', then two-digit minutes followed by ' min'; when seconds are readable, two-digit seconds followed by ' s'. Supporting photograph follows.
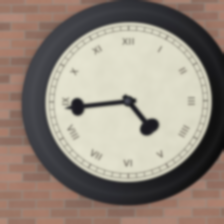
4 h 44 min
